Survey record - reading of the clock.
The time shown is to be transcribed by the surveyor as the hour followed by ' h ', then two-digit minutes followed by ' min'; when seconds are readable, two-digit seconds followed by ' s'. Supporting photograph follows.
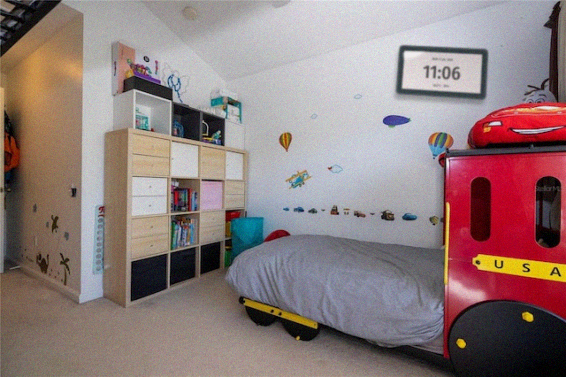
11 h 06 min
